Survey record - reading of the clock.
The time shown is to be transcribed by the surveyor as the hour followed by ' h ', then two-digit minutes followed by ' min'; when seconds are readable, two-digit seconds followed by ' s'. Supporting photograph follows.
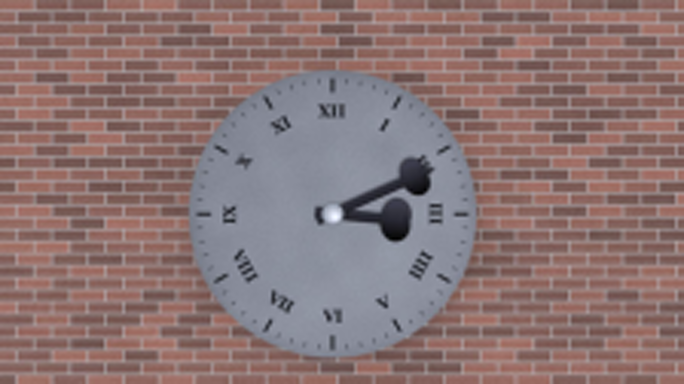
3 h 11 min
